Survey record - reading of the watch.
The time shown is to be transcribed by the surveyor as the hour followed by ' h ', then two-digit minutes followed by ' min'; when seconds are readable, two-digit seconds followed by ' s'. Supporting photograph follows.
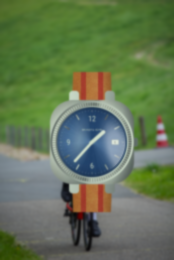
1 h 37 min
